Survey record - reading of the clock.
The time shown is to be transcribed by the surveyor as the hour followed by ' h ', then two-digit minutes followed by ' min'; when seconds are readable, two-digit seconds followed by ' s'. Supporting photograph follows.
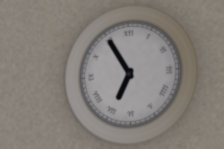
6 h 55 min
